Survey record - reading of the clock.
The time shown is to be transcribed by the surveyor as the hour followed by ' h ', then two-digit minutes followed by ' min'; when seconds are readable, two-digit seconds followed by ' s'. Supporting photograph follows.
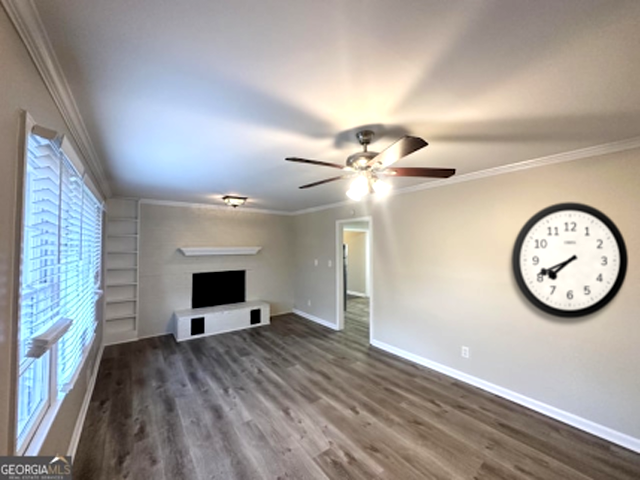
7 h 41 min
